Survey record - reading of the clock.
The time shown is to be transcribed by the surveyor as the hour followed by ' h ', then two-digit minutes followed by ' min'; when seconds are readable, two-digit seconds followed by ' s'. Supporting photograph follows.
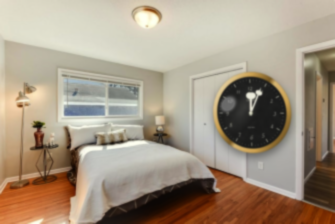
12 h 04 min
